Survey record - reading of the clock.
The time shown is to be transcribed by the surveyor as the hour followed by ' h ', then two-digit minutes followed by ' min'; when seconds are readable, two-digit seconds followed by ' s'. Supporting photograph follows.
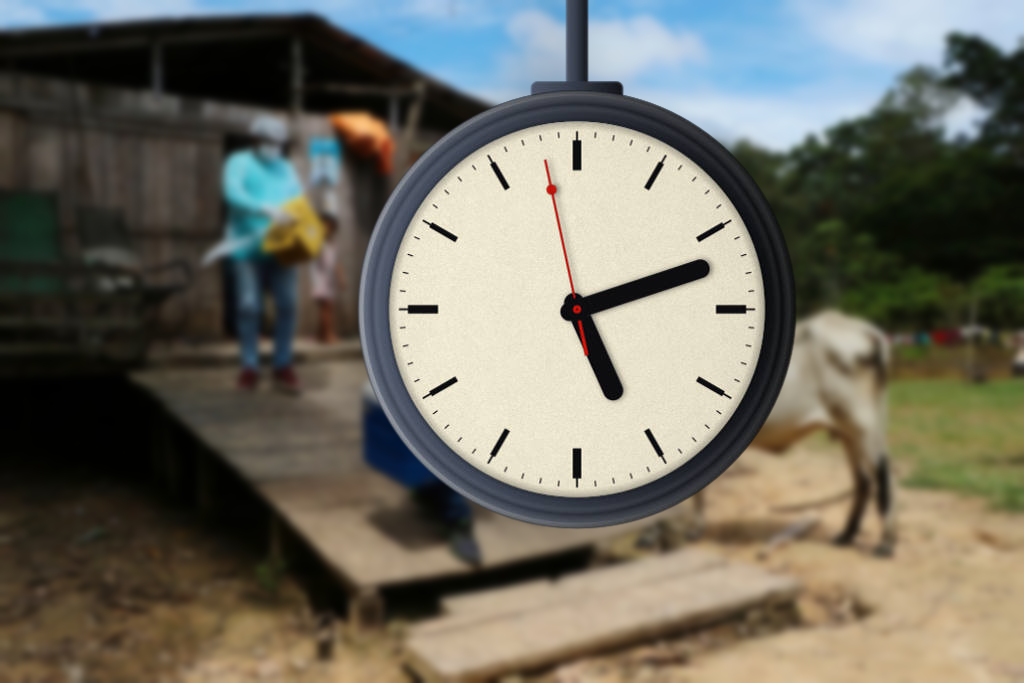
5 h 11 min 58 s
